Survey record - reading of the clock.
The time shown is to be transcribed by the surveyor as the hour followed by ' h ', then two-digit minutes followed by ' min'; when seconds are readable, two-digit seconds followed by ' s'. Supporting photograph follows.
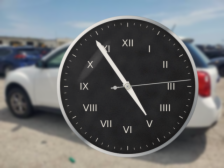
4 h 54 min 14 s
